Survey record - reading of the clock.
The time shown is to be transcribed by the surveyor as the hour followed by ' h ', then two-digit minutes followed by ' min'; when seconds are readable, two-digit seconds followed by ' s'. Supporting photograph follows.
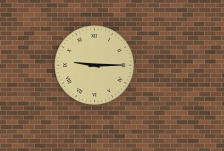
9 h 15 min
